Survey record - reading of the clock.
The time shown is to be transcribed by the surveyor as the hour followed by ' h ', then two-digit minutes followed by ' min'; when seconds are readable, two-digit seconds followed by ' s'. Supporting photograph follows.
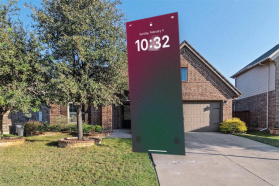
10 h 32 min
